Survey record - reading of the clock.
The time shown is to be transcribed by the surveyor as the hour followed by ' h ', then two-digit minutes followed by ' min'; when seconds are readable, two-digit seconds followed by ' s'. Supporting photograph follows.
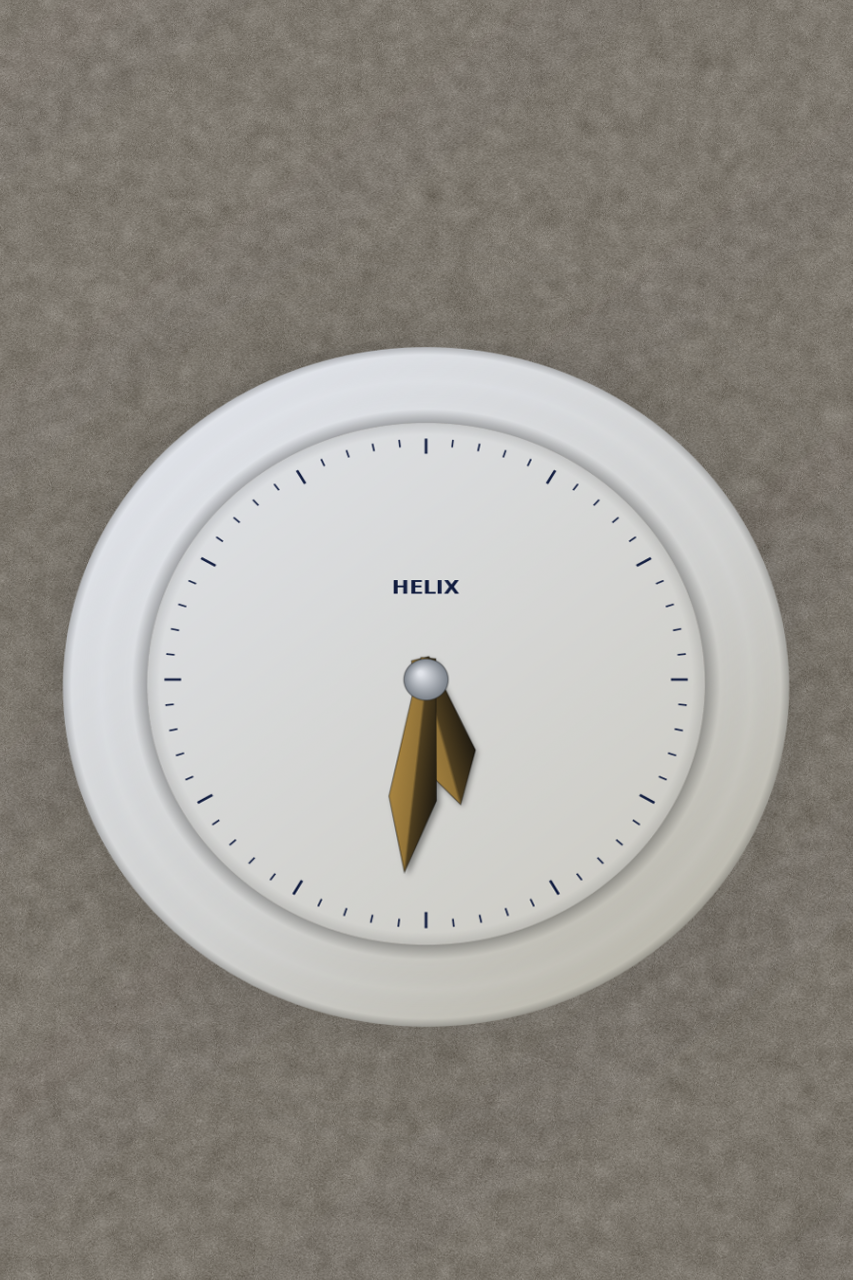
5 h 31 min
